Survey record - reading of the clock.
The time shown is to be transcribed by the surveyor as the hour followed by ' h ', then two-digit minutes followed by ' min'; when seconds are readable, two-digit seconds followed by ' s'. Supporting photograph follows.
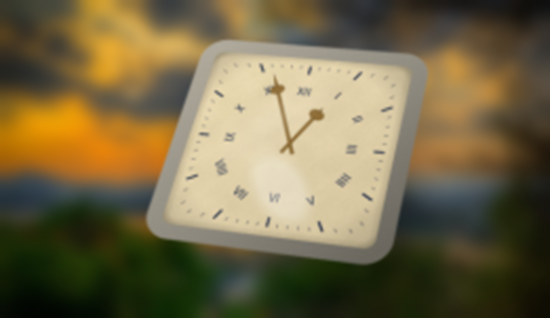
12 h 56 min
